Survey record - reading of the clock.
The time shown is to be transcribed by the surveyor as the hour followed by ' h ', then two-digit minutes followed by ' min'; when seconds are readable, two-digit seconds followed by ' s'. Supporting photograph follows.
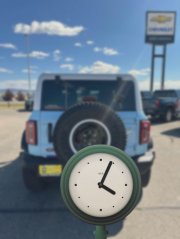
4 h 04 min
